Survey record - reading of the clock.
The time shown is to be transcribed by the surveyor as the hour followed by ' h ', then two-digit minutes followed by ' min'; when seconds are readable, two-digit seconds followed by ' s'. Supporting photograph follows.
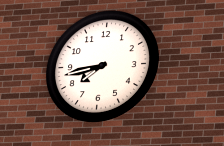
7 h 43 min
